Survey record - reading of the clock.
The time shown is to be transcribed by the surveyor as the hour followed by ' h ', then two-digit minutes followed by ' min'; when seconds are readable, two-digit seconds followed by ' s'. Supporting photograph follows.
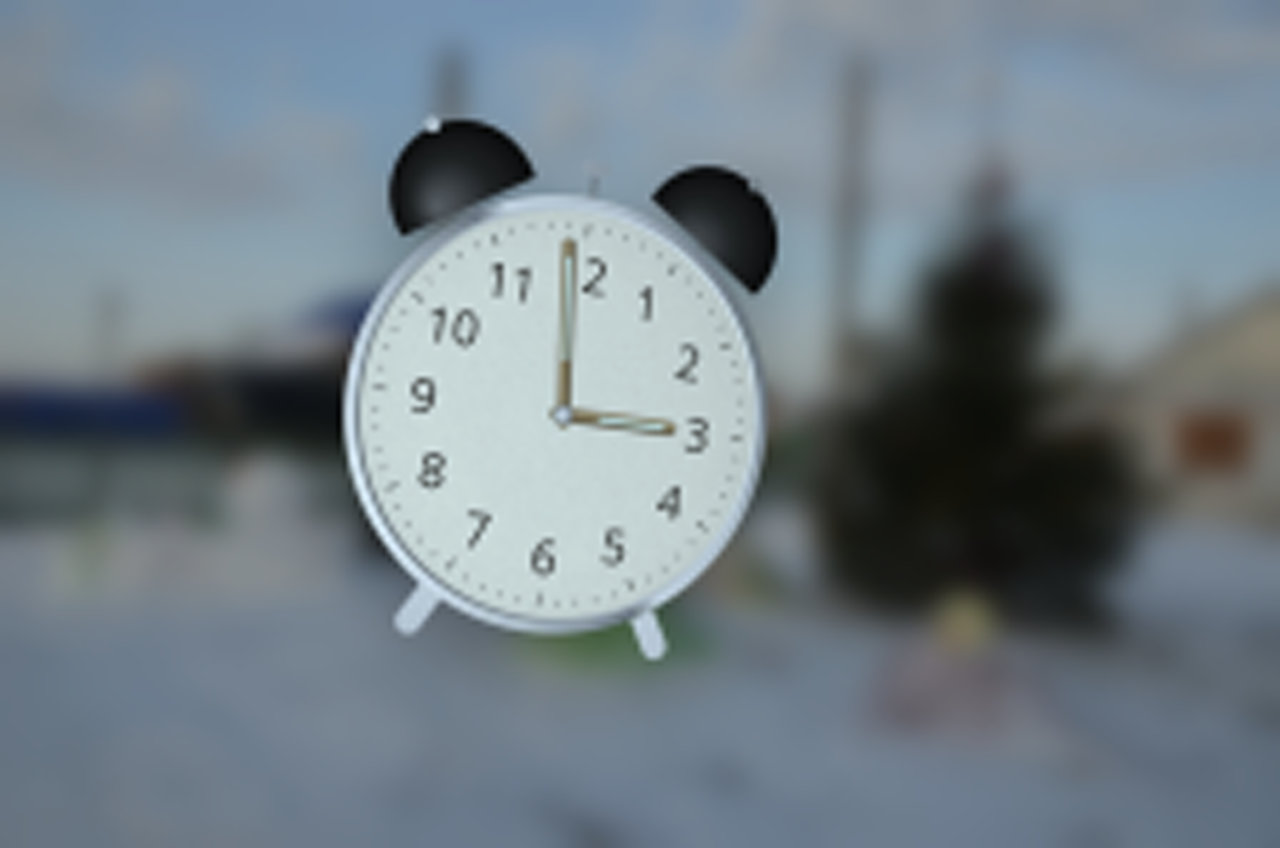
2 h 59 min
